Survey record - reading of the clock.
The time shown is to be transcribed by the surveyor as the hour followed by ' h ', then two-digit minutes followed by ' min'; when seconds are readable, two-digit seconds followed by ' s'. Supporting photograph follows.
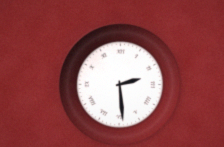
2 h 29 min
